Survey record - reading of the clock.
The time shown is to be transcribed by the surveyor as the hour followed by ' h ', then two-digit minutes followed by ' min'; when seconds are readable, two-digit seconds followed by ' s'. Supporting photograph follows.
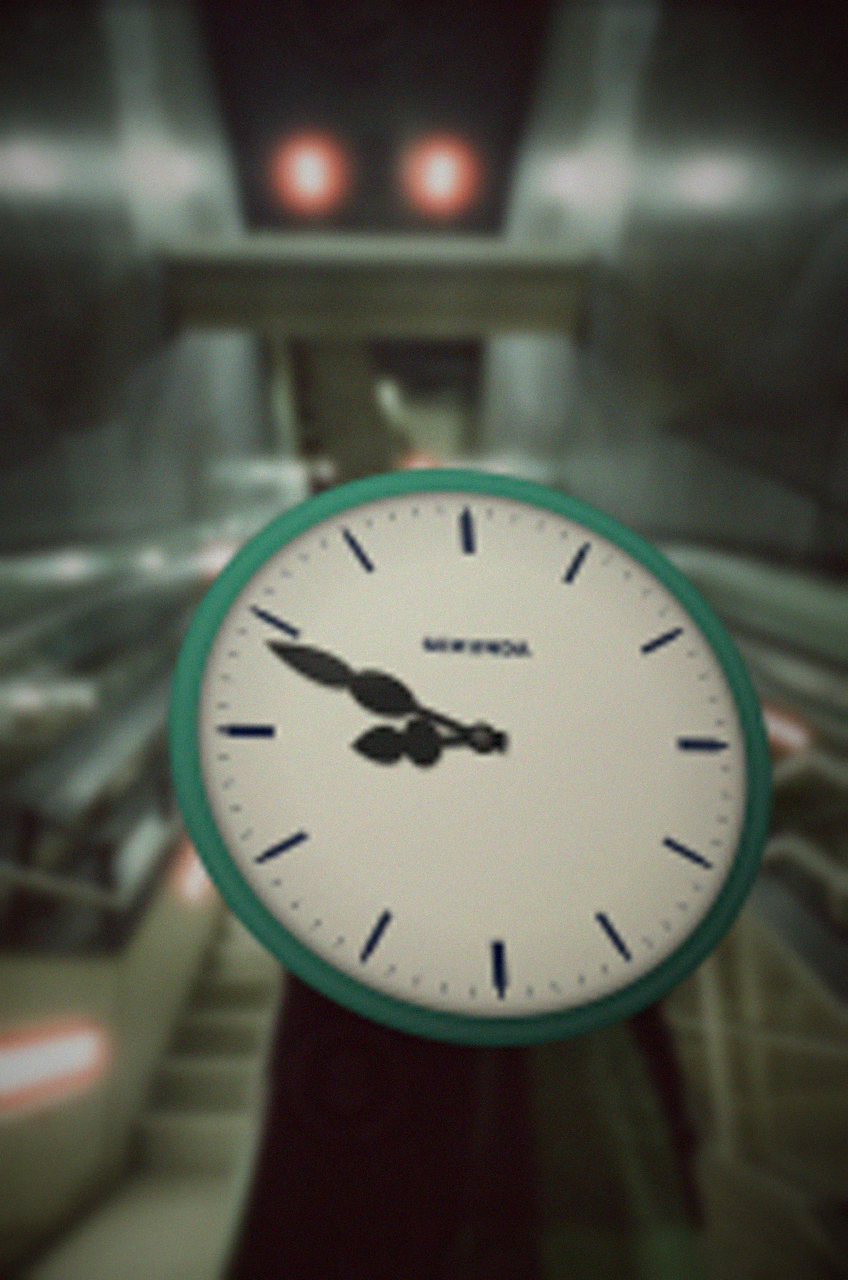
8 h 49 min
